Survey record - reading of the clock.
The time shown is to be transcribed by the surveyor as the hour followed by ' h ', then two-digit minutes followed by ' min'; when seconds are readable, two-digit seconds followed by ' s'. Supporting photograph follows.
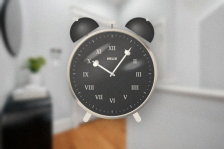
10 h 06 min
